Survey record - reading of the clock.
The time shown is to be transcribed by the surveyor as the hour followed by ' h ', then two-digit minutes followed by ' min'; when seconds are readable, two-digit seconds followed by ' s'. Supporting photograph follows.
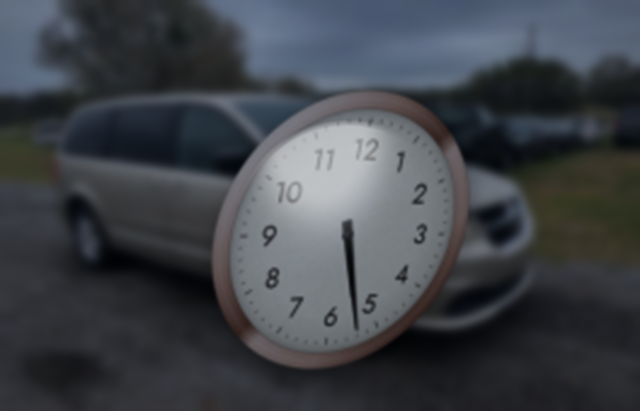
5 h 27 min
